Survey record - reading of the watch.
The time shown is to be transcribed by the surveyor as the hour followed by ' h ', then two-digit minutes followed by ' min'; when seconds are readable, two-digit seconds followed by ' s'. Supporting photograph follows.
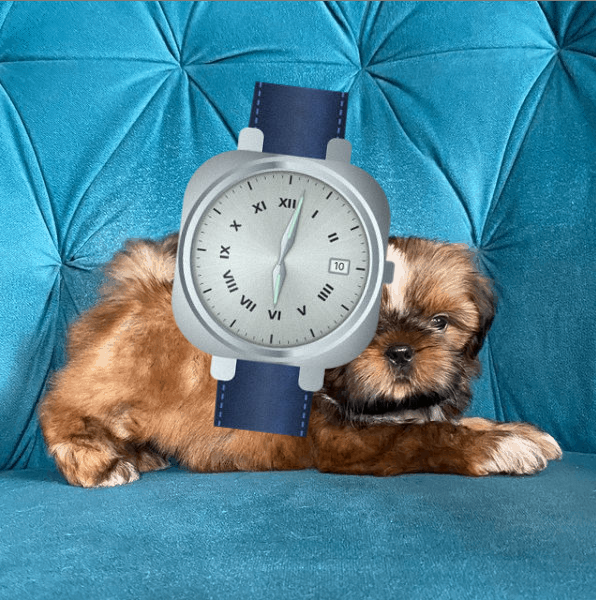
6 h 02 min
